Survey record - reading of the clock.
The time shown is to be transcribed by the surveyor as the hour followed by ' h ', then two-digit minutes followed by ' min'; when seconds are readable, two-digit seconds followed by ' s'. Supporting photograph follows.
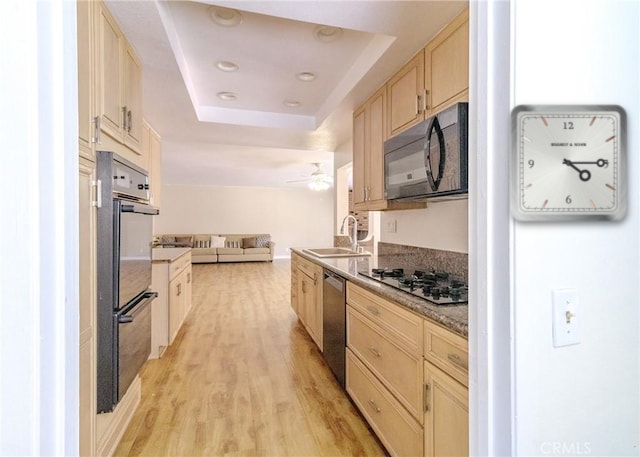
4 h 15 min
